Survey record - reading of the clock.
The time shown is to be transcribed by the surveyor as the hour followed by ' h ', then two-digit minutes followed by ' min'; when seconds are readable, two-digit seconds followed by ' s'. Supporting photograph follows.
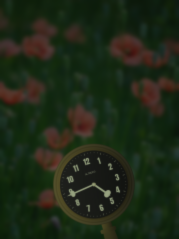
4 h 44 min
